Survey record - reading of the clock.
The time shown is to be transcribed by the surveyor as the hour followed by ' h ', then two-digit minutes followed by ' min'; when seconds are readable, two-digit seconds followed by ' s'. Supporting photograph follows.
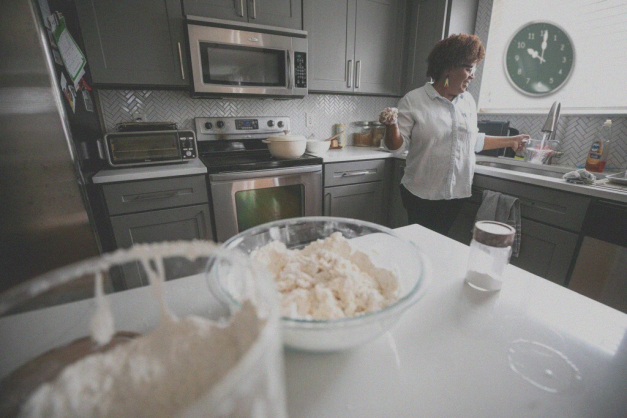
10 h 01 min
